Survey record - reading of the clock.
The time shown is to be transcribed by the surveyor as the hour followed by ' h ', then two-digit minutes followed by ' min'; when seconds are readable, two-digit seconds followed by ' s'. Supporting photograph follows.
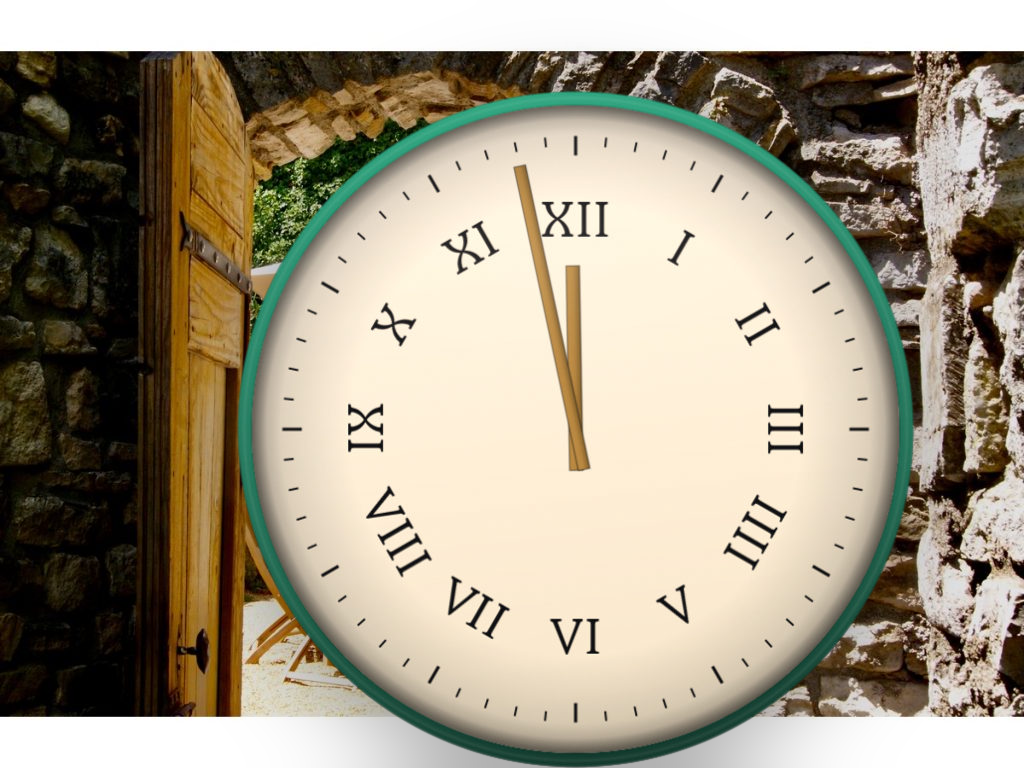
11 h 58 min
